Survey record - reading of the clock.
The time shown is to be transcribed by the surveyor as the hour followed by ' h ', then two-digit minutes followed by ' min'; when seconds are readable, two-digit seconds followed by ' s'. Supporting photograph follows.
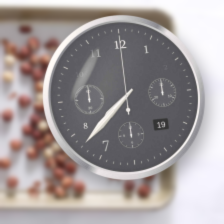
7 h 38 min
